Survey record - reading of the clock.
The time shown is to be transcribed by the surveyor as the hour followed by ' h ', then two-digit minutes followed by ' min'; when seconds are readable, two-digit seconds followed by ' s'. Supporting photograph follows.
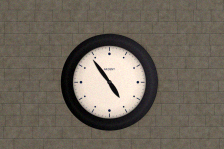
4 h 54 min
